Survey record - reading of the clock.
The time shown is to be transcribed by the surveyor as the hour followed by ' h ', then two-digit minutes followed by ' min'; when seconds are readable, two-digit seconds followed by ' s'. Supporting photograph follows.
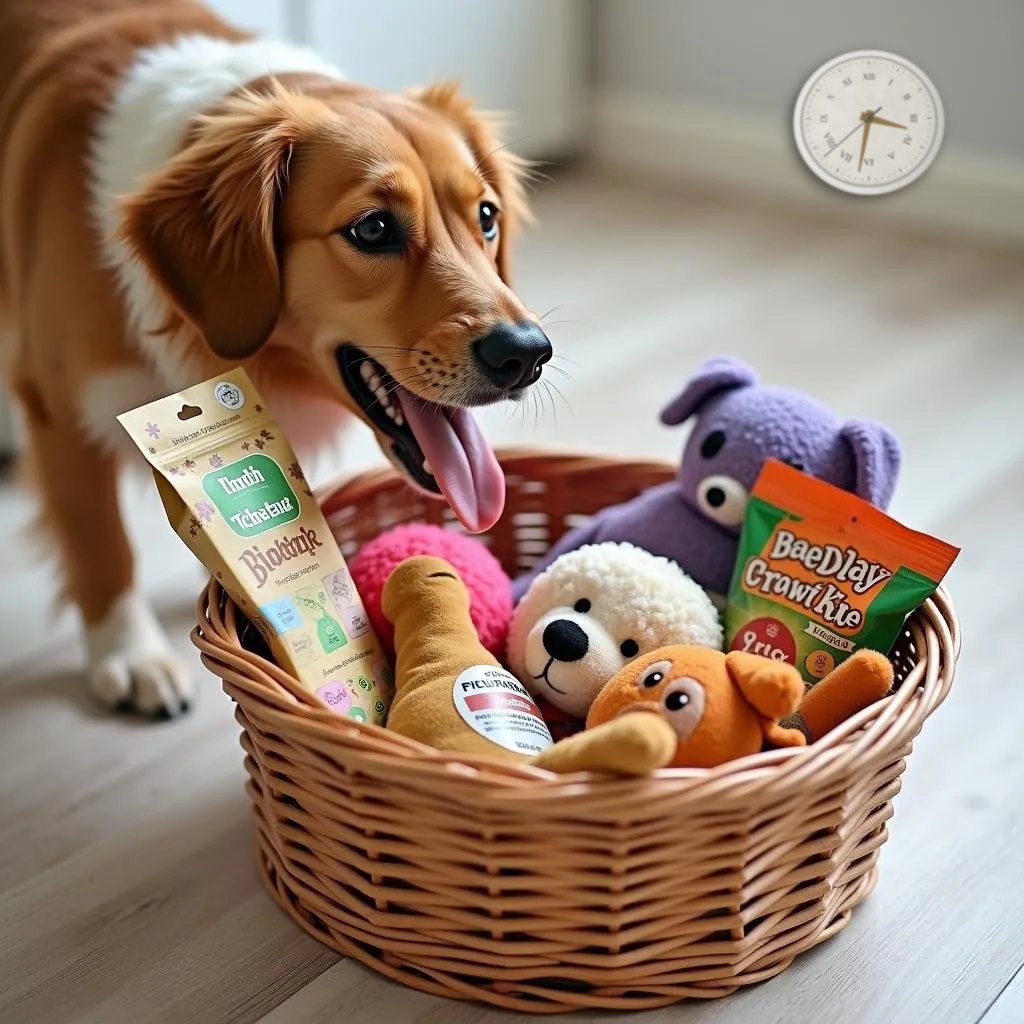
3 h 31 min 38 s
